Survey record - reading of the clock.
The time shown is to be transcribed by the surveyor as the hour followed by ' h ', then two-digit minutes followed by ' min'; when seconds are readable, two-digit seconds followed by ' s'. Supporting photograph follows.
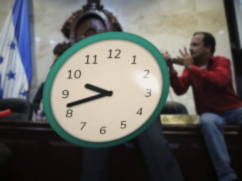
9 h 42 min
